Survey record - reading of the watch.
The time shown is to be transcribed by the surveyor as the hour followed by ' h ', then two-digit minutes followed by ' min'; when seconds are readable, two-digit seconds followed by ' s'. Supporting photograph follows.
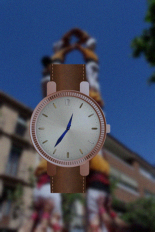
12 h 36 min
